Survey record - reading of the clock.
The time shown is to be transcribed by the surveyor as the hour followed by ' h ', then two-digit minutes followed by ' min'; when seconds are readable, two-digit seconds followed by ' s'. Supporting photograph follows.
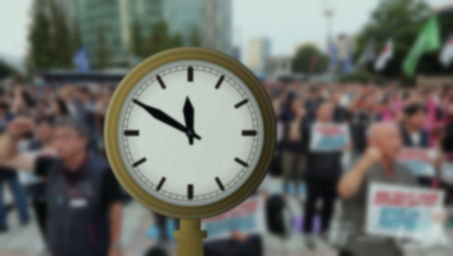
11 h 50 min
